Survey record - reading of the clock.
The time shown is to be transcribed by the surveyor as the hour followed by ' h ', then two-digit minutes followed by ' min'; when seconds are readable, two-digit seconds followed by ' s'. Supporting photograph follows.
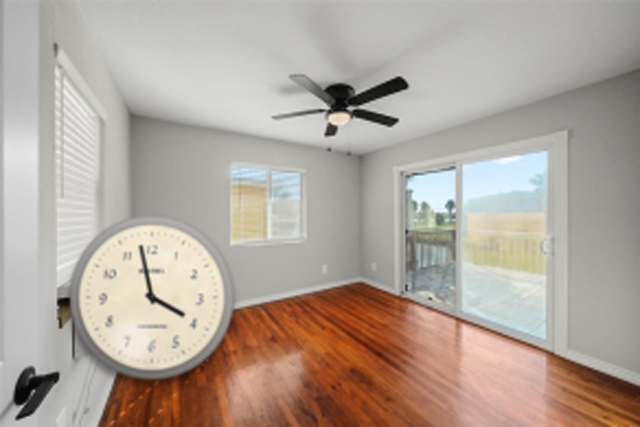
3 h 58 min
